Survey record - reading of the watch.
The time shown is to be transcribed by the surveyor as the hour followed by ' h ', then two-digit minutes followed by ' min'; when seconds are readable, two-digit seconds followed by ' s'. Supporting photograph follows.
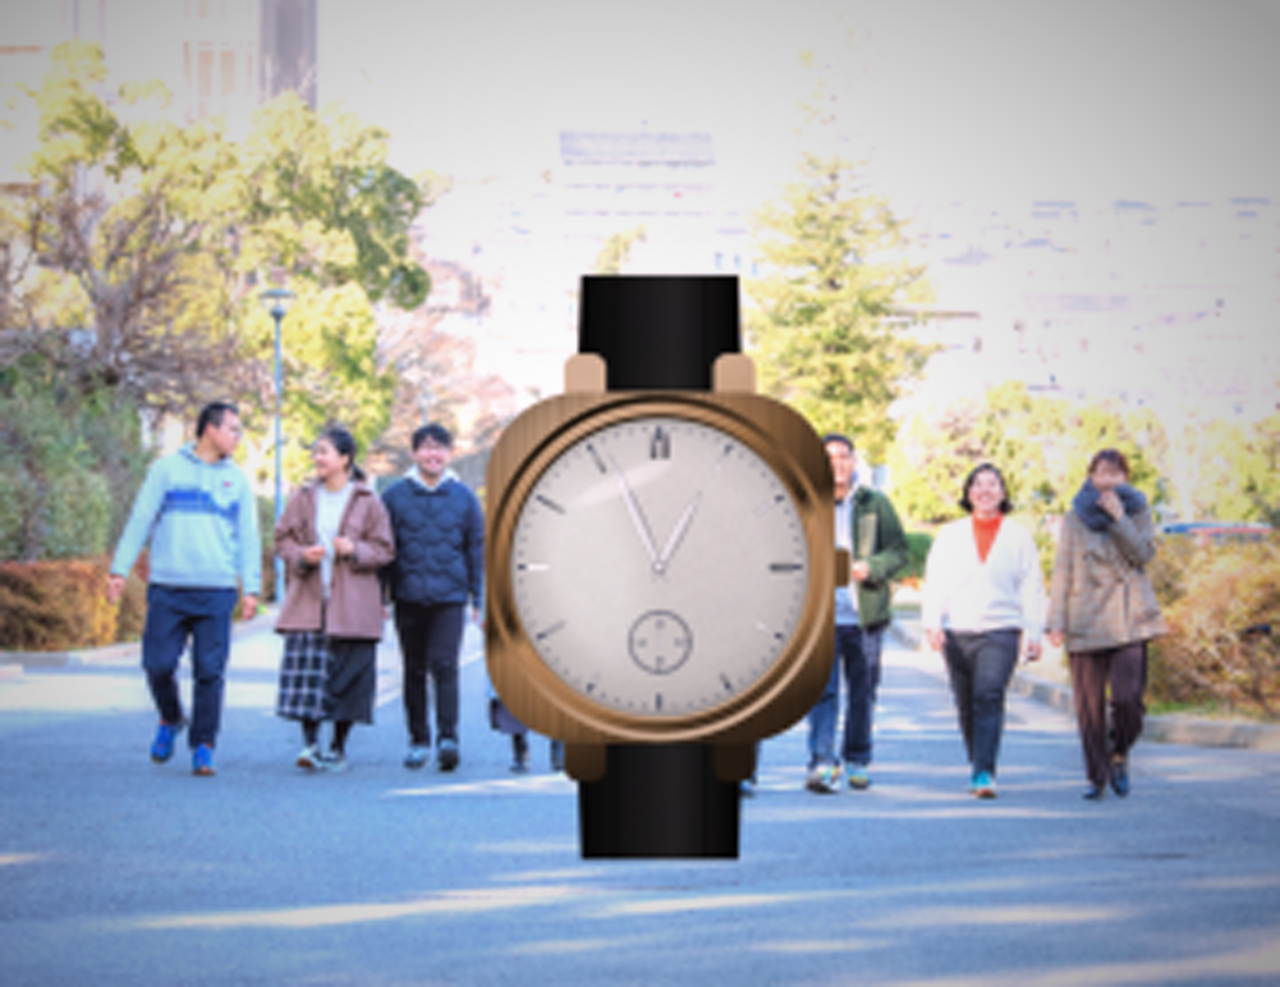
12 h 56 min
